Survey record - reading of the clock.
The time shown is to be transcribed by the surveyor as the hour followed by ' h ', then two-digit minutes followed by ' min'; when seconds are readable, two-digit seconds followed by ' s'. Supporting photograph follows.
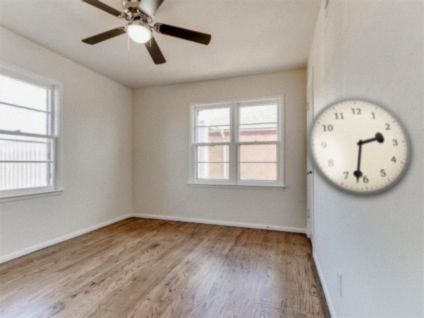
2 h 32 min
